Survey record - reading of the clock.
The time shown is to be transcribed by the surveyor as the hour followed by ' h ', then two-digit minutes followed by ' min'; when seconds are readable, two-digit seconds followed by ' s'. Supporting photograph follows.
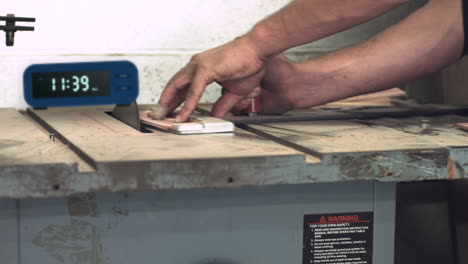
11 h 39 min
